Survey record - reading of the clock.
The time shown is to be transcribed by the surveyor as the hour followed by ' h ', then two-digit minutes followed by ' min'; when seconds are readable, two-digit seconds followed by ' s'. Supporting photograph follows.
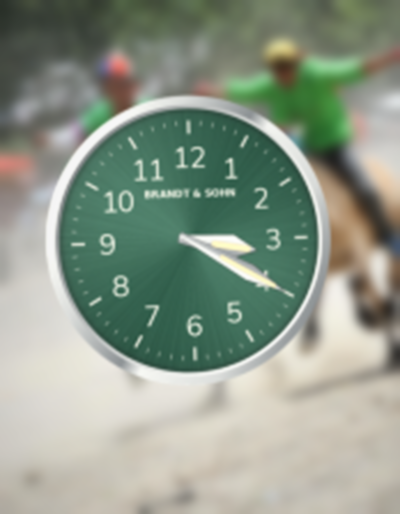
3 h 20 min
